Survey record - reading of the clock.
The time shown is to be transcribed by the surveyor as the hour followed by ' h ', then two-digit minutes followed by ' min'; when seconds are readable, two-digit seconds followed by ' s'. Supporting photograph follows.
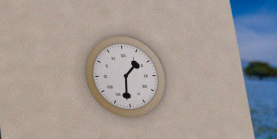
1 h 31 min
